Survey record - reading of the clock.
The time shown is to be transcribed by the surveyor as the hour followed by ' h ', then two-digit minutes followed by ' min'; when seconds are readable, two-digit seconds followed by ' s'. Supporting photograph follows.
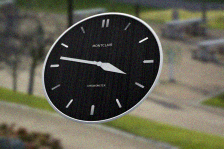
3 h 47 min
